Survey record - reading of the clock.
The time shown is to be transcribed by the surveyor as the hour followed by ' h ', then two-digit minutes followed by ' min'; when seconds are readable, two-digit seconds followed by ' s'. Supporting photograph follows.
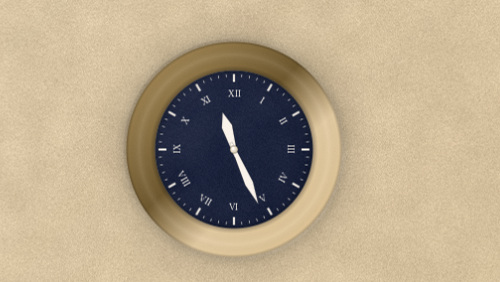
11 h 26 min
